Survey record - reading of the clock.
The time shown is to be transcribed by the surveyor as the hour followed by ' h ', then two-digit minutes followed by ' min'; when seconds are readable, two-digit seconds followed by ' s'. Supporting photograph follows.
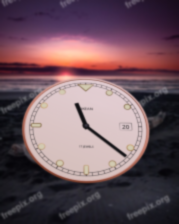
11 h 22 min
